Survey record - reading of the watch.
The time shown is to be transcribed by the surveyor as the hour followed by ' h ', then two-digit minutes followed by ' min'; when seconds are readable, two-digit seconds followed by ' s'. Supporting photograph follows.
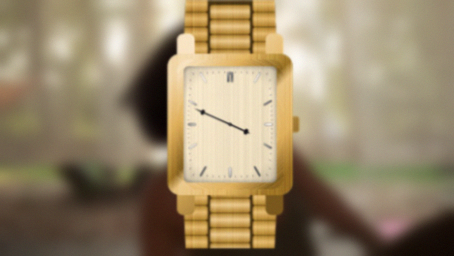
3 h 49 min
